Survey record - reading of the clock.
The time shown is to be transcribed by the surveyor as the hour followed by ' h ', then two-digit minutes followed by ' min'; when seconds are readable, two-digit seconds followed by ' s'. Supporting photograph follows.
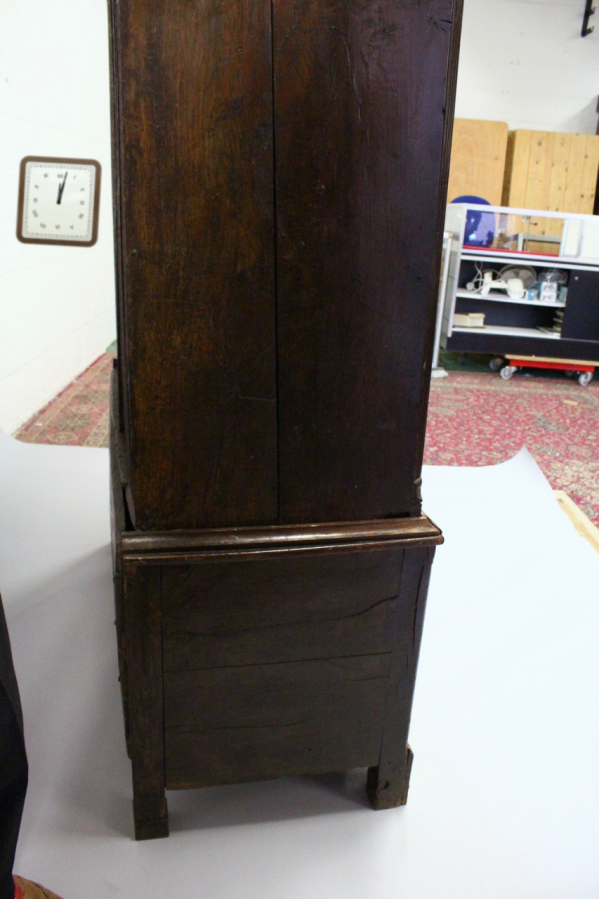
12 h 02 min
